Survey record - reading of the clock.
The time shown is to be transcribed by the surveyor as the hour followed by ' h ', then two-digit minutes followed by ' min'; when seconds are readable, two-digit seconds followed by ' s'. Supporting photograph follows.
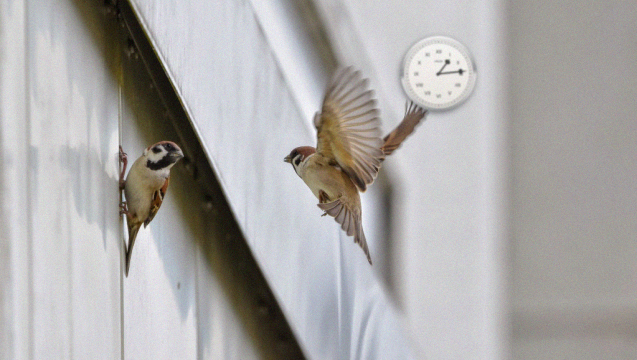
1 h 14 min
